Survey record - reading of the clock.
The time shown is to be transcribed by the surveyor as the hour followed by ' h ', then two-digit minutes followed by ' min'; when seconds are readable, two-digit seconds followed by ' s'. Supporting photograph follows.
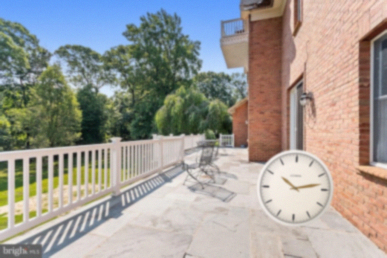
10 h 13 min
